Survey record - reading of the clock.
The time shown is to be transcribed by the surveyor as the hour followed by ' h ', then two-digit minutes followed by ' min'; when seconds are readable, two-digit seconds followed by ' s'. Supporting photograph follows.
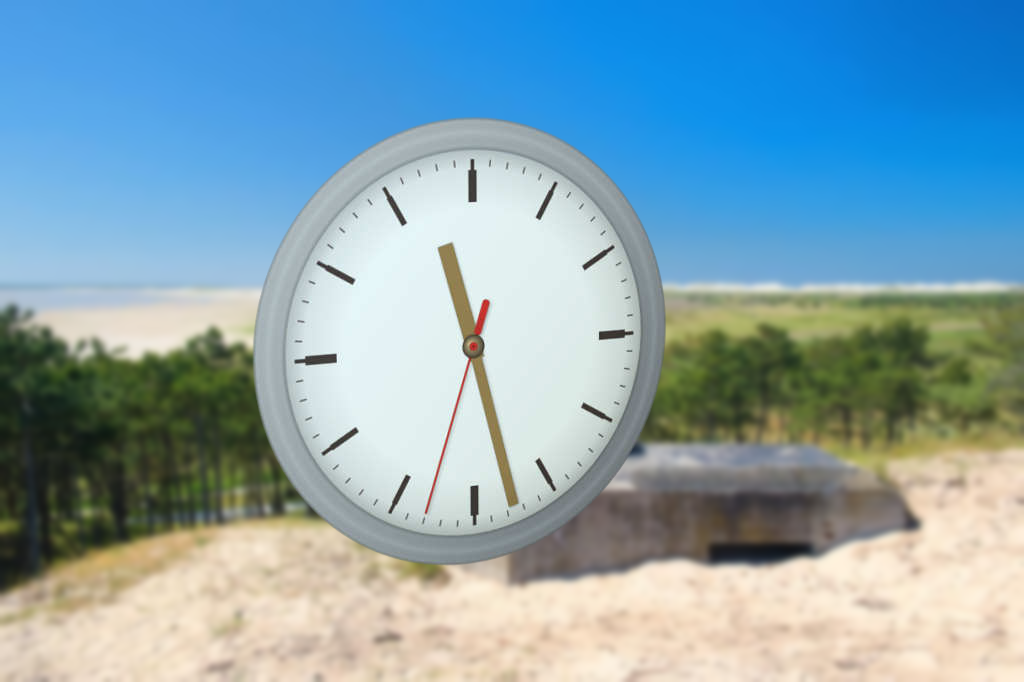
11 h 27 min 33 s
